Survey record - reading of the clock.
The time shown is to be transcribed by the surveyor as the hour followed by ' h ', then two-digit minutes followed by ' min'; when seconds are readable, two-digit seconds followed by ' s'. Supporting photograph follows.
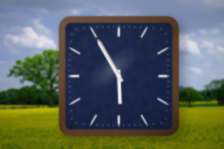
5 h 55 min
